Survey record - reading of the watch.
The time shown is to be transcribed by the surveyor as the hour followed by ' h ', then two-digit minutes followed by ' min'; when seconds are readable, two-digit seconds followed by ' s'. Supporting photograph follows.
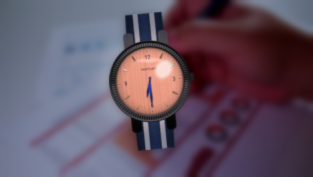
6 h 30 min
